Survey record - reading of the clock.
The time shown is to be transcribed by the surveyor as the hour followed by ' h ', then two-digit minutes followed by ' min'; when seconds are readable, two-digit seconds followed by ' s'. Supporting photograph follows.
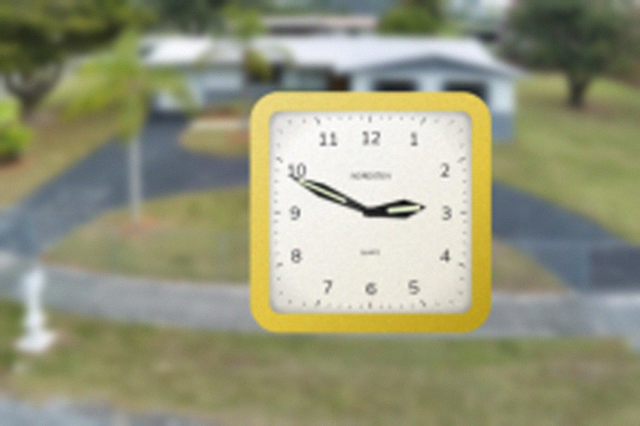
2 h 49 min
